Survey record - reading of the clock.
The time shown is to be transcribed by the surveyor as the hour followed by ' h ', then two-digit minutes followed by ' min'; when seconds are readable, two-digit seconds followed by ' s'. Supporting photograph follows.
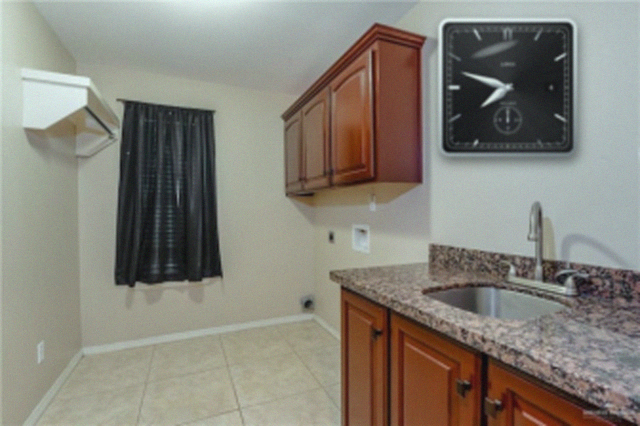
7 h 48 min
